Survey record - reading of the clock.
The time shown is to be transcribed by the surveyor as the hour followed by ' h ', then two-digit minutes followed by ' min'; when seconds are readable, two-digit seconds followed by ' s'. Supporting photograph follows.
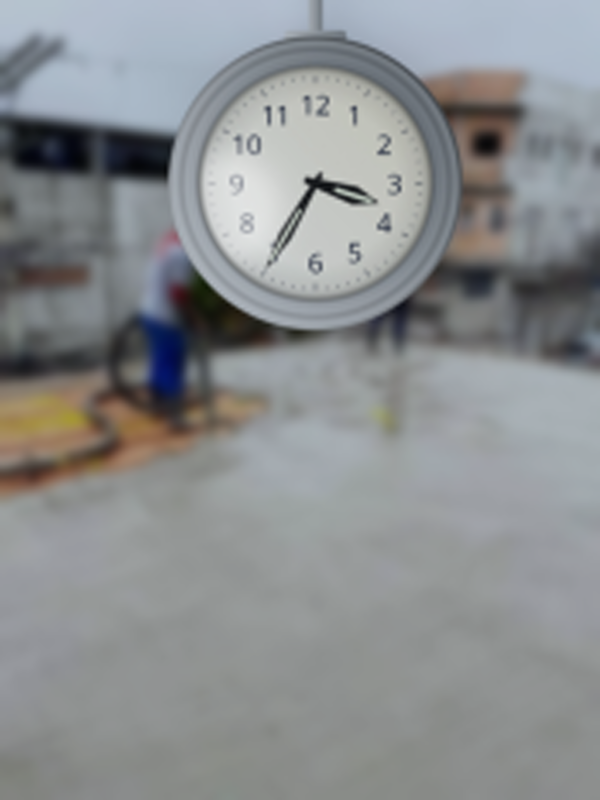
3 h 35 min
